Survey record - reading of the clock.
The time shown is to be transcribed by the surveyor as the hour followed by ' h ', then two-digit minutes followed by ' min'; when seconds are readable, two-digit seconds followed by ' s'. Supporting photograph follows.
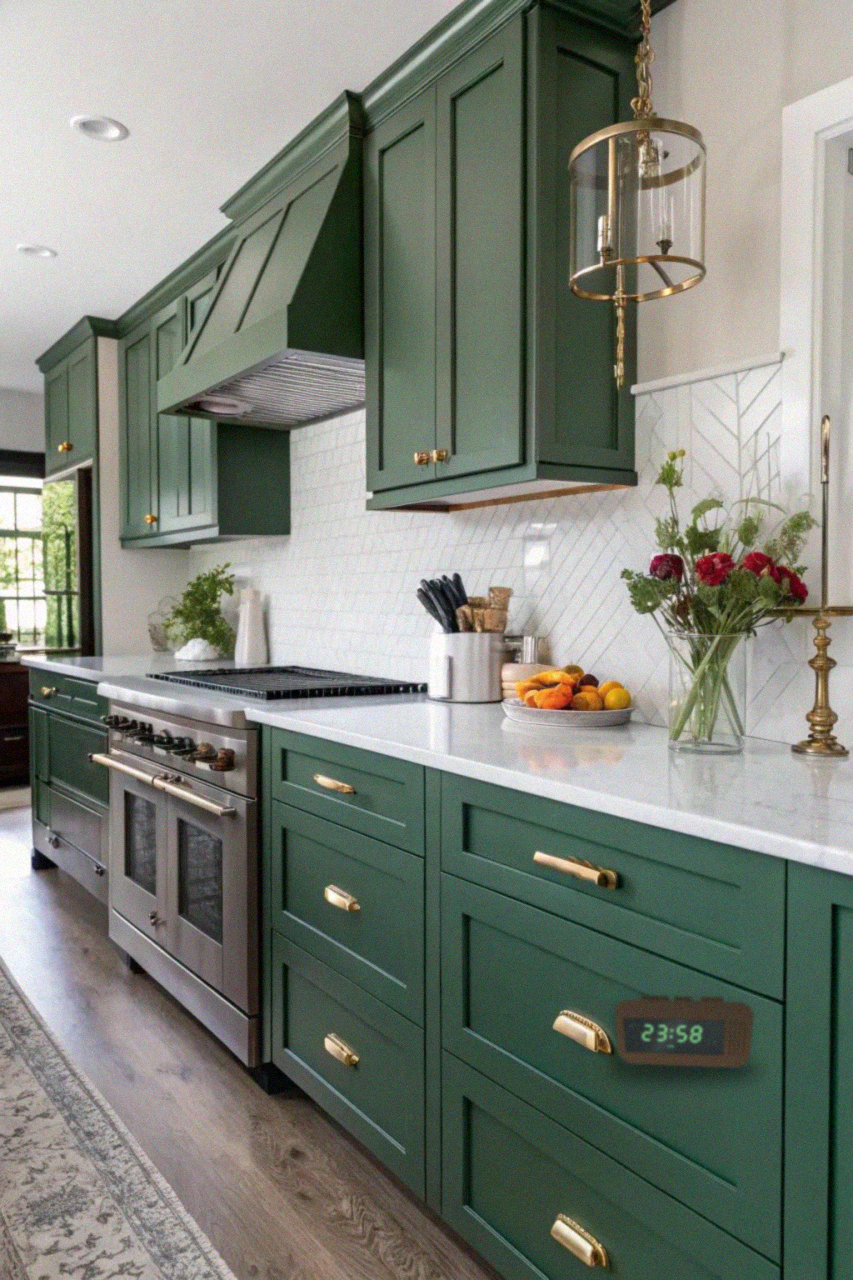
23 h 58 min
